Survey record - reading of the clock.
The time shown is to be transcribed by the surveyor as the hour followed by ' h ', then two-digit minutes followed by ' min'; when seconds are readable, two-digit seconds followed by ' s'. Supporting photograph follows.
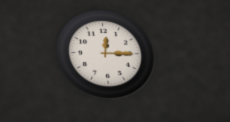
12 h 15 min
